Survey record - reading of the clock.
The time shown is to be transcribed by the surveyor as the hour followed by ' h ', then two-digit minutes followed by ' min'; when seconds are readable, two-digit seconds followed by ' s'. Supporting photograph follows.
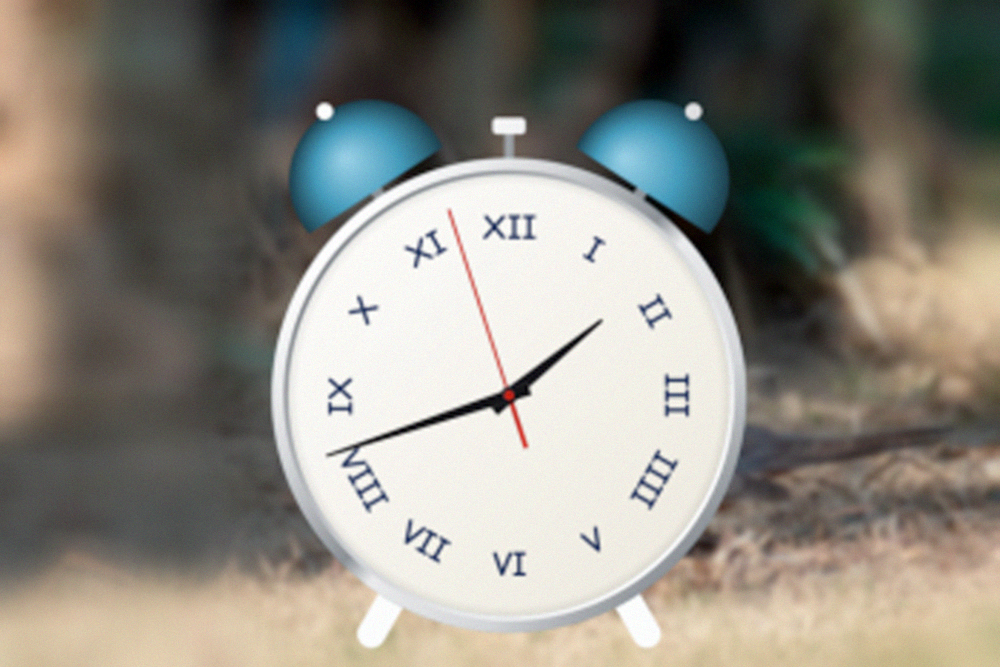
1 h 41 min 57 s
